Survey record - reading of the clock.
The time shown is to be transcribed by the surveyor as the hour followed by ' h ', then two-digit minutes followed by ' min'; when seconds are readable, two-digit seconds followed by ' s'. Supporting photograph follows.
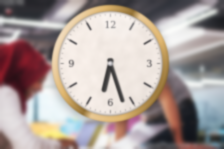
6 h 27 min
